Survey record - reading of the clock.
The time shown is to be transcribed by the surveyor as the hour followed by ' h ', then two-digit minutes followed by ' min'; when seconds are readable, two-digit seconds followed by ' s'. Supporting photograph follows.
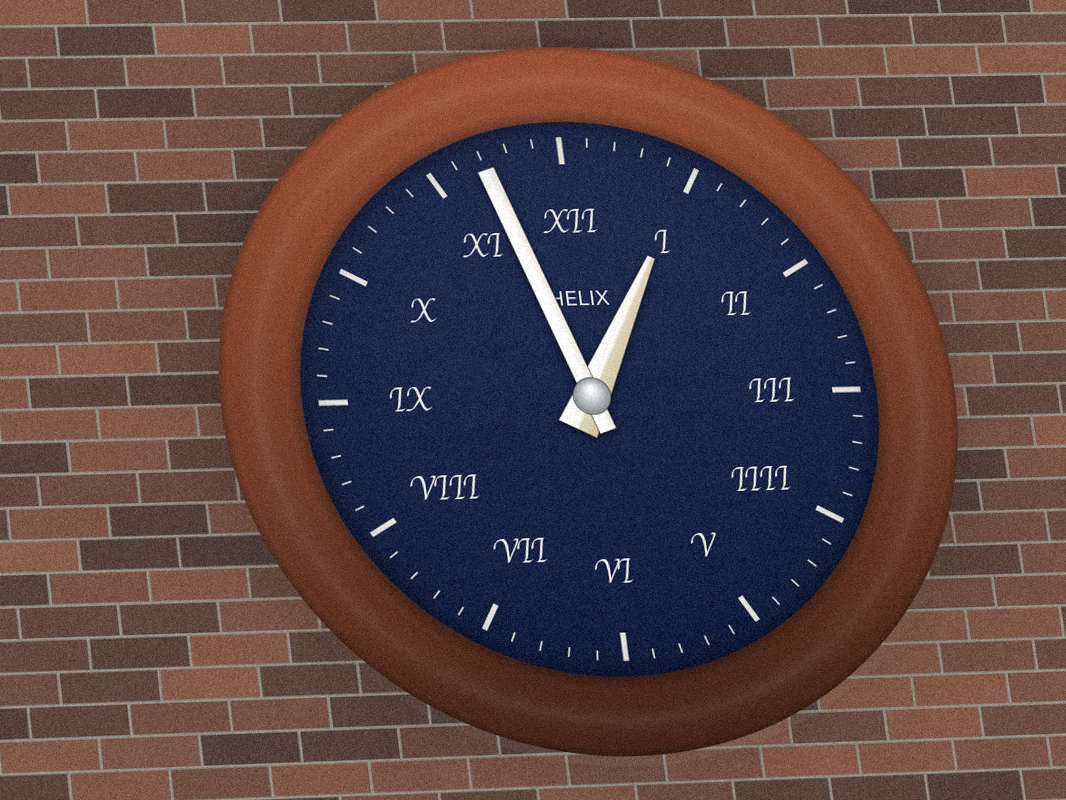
12 h 57 min
